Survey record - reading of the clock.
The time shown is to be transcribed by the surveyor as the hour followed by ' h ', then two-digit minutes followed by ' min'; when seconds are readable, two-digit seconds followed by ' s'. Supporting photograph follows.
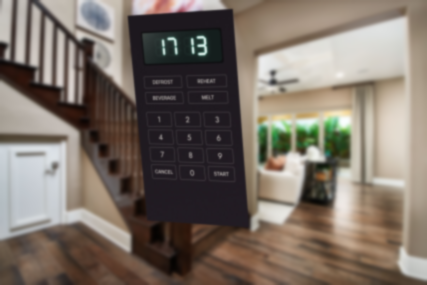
17 h 13 min
